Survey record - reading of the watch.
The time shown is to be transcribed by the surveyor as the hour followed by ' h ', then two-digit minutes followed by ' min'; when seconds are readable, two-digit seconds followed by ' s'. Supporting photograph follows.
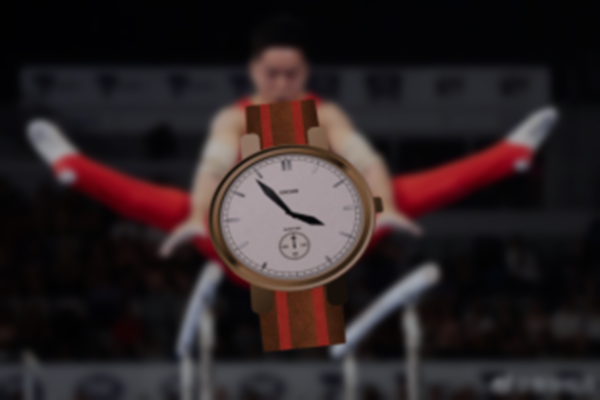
3 h 54 min
